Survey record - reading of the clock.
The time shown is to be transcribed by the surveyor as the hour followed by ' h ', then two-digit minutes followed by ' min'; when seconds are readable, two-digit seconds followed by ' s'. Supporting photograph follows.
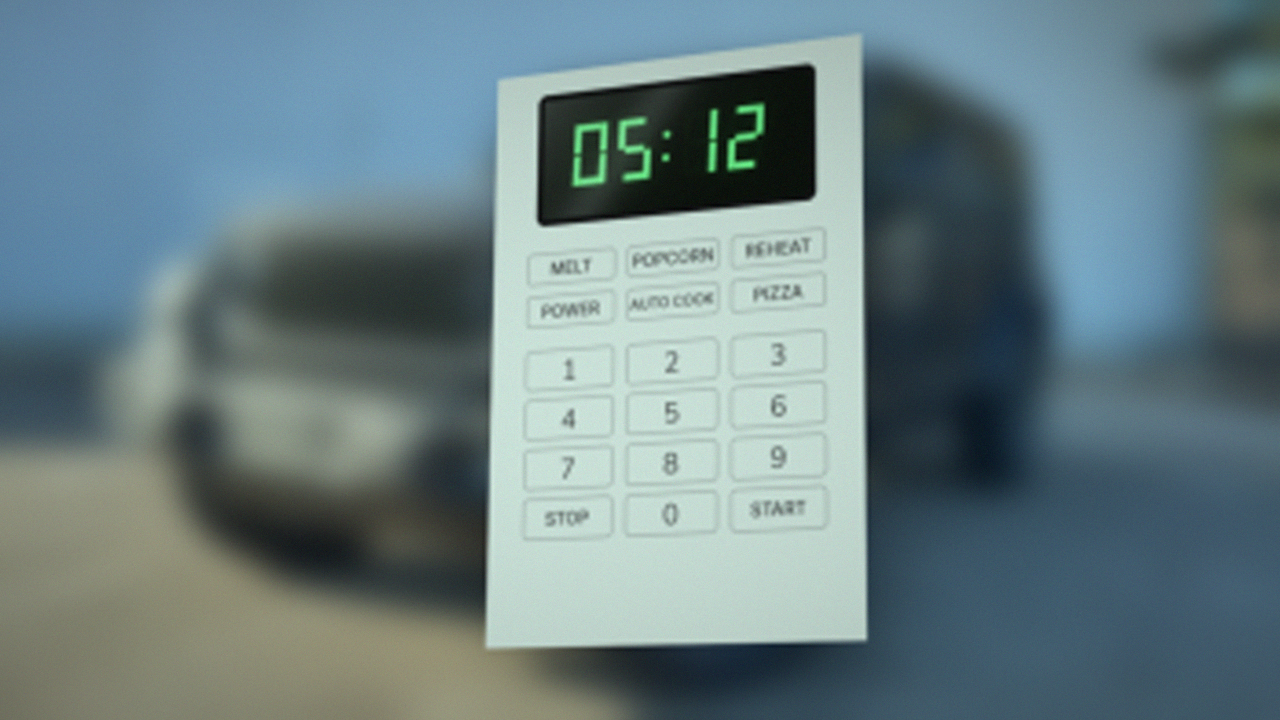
5 h 12 min
